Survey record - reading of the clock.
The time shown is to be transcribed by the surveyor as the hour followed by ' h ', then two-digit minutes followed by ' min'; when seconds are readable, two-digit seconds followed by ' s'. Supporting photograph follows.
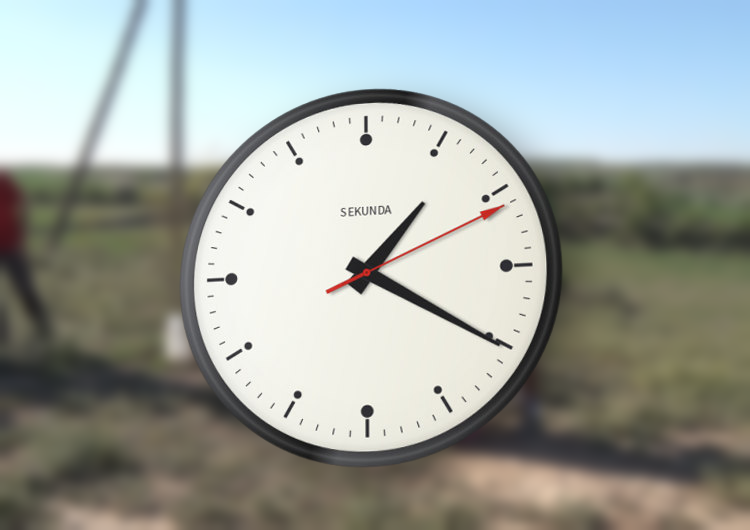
1 h 20 min 11 s
